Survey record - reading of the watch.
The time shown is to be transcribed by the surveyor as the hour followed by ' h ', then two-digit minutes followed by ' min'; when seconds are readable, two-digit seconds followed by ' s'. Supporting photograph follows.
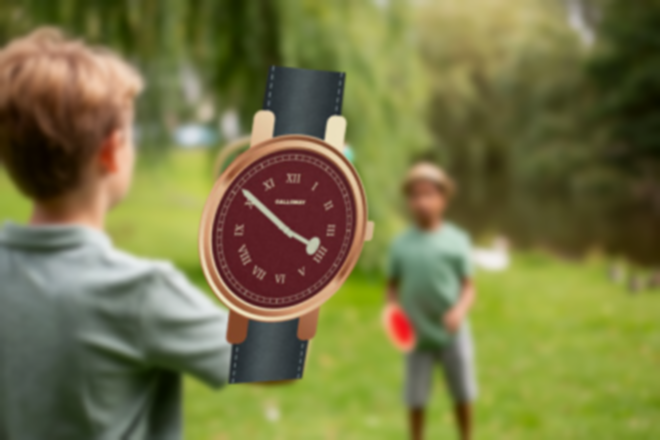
3 h 51 min
